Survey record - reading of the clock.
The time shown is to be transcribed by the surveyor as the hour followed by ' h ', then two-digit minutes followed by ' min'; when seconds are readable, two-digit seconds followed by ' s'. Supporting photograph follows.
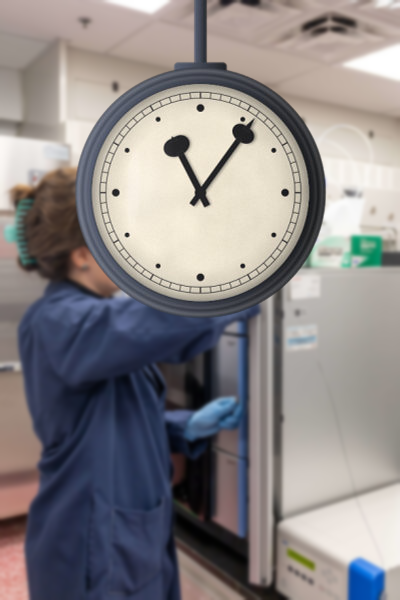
11 h 06 min
